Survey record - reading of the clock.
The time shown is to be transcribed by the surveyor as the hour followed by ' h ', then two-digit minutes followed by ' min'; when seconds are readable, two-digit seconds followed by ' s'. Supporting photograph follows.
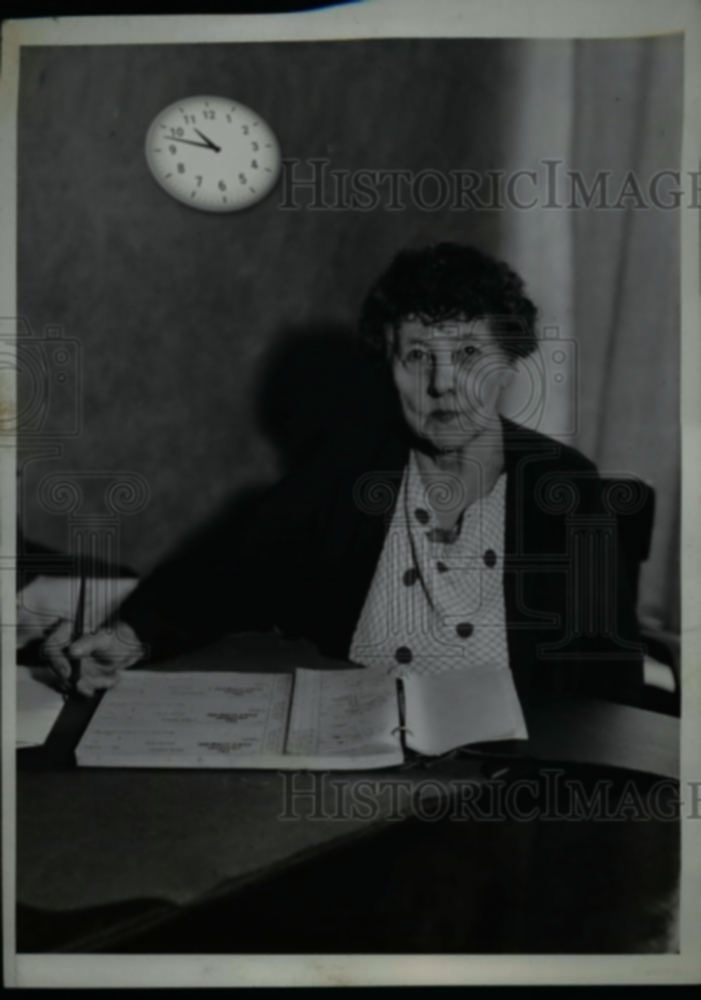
10 h 48 min
